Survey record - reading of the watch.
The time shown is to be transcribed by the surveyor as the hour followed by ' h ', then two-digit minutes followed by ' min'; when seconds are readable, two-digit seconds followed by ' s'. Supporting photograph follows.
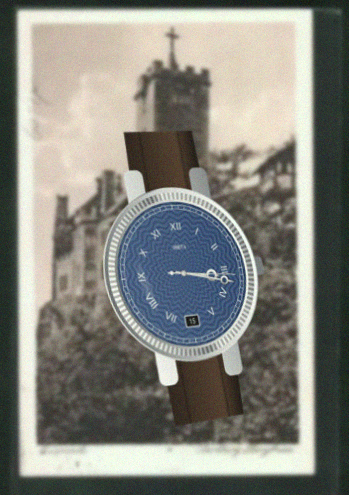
3 h 17 min 16 s
